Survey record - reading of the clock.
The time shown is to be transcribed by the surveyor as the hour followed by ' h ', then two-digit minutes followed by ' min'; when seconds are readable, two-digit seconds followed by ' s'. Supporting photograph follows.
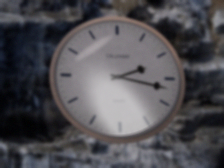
2 h 17 min
